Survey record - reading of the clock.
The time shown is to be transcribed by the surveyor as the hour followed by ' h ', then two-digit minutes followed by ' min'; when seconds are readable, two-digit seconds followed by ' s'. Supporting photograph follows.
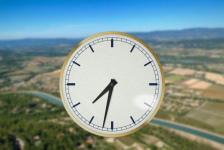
7 h 32 min
